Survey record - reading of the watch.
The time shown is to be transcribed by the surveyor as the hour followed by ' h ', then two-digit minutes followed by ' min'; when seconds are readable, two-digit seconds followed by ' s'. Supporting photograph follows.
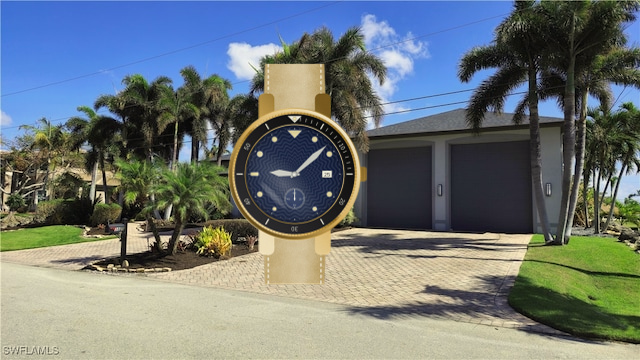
9 h 08 min
